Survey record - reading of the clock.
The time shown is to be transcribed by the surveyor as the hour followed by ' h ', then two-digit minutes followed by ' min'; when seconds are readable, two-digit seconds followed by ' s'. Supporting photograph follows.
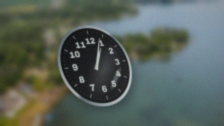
1 h 04 min
